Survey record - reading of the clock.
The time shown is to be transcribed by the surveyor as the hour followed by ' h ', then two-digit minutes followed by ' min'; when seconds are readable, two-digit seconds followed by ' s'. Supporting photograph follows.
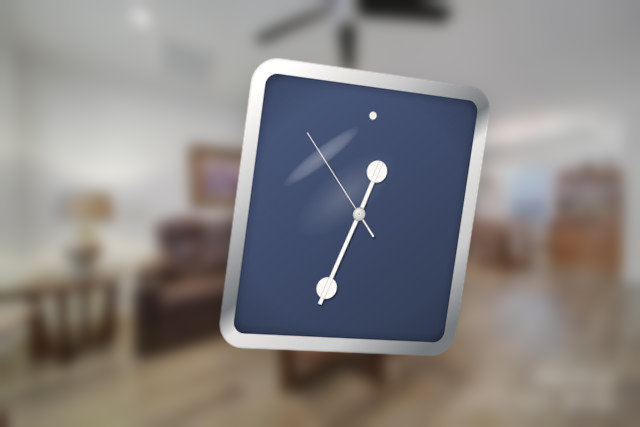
12 h 32 min 53 s
